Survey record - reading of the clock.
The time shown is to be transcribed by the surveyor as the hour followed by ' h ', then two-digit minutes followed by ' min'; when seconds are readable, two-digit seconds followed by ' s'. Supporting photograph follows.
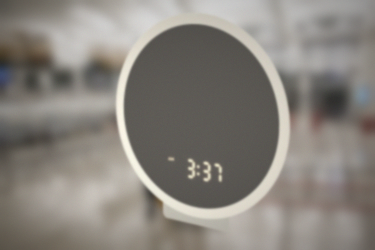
3 h 37 min
